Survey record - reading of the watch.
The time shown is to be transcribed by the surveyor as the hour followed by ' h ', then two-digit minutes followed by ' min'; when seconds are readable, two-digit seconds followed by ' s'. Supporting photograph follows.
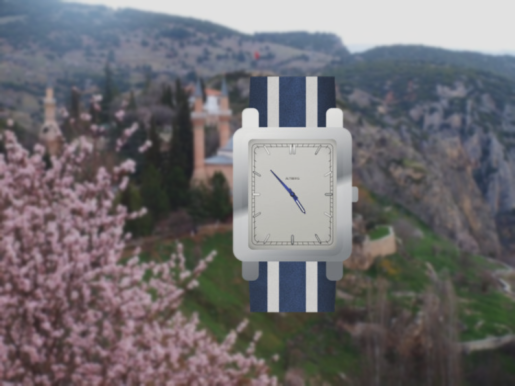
4 h 53 min
